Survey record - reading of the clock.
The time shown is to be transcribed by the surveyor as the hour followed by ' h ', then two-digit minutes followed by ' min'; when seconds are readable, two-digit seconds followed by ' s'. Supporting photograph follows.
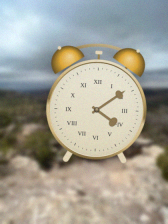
4 h 09 min
